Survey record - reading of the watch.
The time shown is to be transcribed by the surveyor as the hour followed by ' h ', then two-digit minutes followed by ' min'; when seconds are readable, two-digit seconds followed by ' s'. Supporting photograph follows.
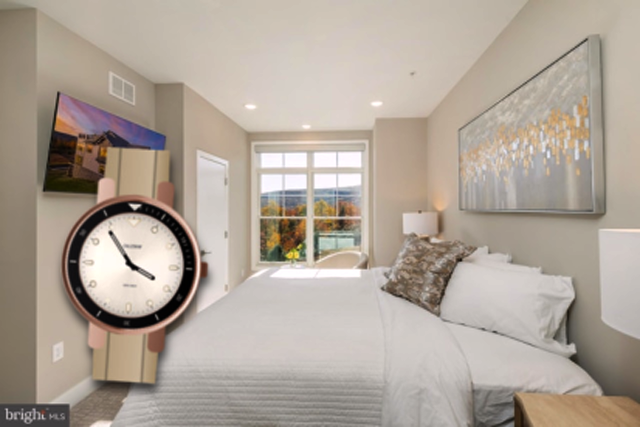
3 h 54 min
